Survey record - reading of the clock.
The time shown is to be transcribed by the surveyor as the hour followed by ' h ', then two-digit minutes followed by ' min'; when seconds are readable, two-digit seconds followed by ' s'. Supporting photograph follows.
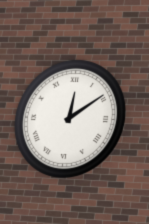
12 h 09 min
